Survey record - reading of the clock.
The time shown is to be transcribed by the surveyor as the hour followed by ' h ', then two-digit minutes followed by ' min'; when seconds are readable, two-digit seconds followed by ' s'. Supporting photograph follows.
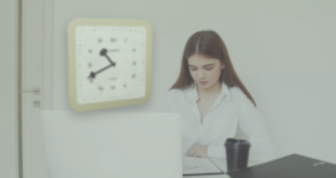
10 h 41 min
